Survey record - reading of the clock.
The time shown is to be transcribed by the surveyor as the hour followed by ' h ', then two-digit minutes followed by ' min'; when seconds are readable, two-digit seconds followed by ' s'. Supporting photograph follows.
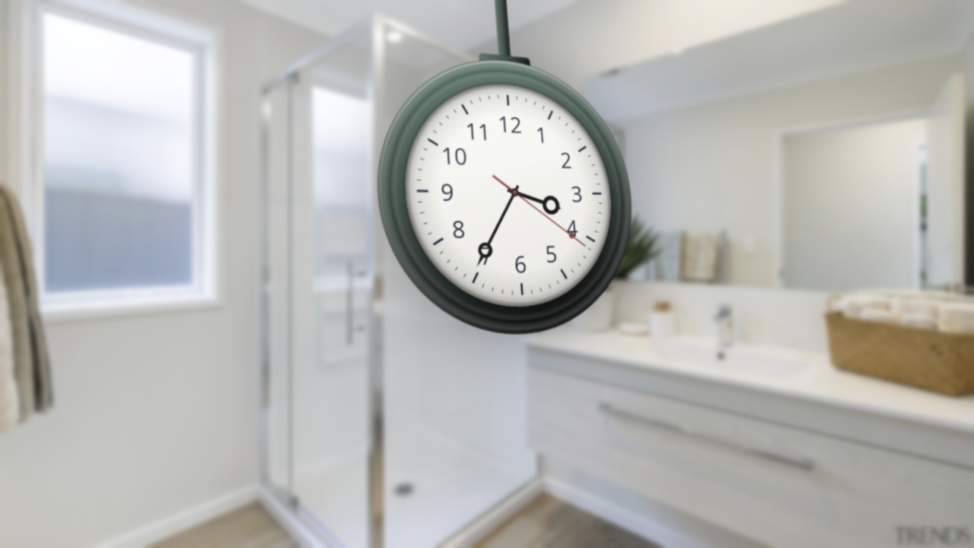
3 h 35 min 21 s
